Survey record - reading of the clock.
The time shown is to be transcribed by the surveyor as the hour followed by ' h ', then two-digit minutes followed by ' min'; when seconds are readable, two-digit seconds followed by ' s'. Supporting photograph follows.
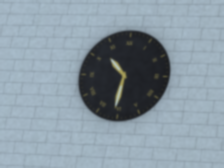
10 h 31 min
